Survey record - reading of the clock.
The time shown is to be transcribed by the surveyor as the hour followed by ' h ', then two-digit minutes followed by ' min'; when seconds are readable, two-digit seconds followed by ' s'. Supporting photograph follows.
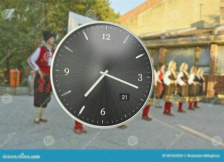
7 h 18 min
